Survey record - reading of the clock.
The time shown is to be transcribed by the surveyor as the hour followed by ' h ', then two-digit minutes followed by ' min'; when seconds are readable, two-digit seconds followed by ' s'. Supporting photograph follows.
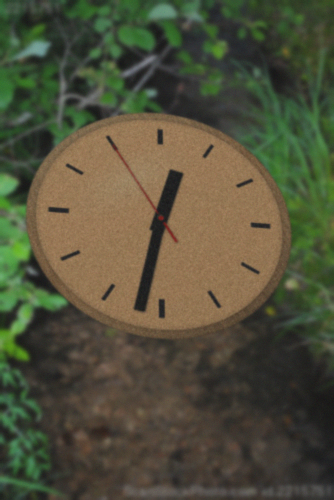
12 h 31 min 55 s
